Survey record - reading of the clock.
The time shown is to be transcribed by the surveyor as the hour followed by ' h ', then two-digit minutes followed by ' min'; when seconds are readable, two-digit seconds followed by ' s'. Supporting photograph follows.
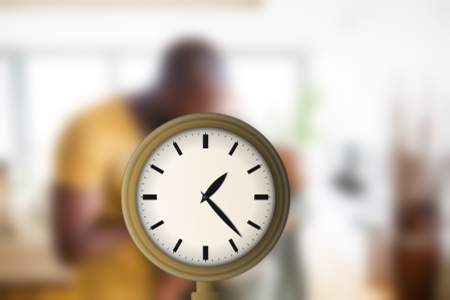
1 h 23 min
